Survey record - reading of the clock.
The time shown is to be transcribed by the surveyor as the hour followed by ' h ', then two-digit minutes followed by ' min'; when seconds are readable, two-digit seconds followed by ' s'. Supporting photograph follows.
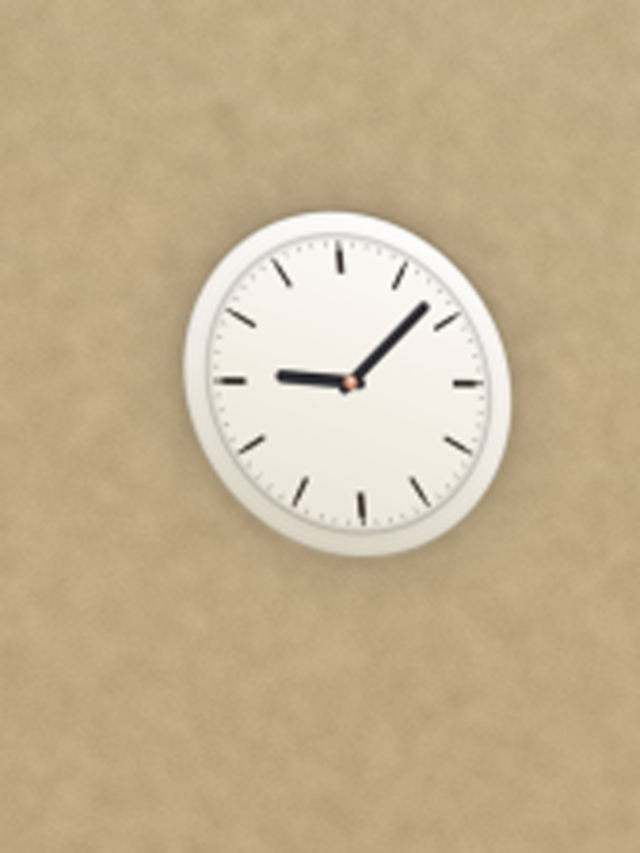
9 h 08 min
